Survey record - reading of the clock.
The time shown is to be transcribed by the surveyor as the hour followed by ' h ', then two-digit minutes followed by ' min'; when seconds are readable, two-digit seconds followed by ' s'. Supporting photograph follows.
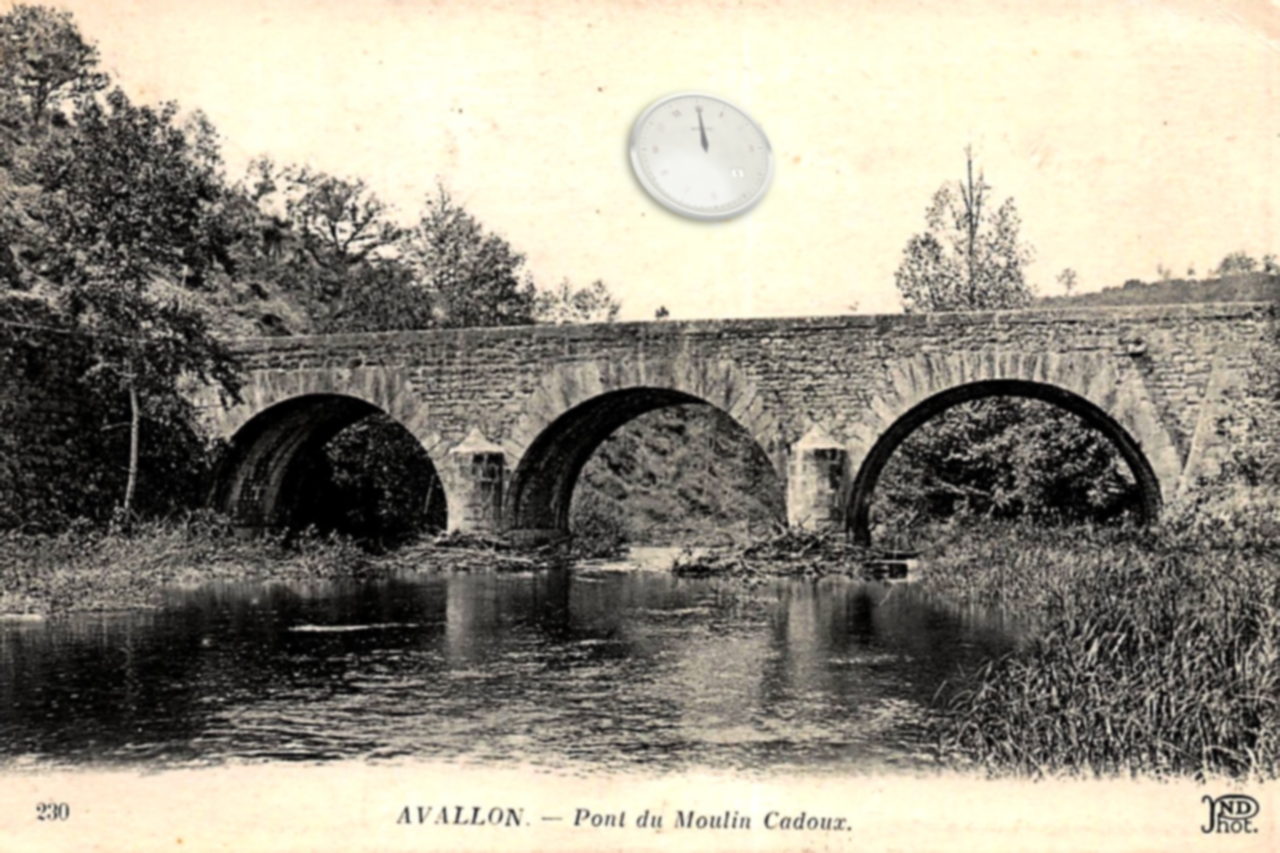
12 h 00 min
